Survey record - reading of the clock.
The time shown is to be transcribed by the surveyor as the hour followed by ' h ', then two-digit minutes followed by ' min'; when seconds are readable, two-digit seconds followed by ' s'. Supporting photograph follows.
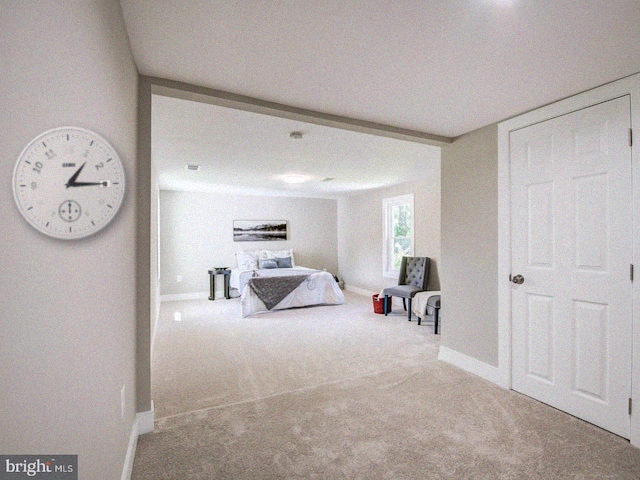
1 h 15 min
